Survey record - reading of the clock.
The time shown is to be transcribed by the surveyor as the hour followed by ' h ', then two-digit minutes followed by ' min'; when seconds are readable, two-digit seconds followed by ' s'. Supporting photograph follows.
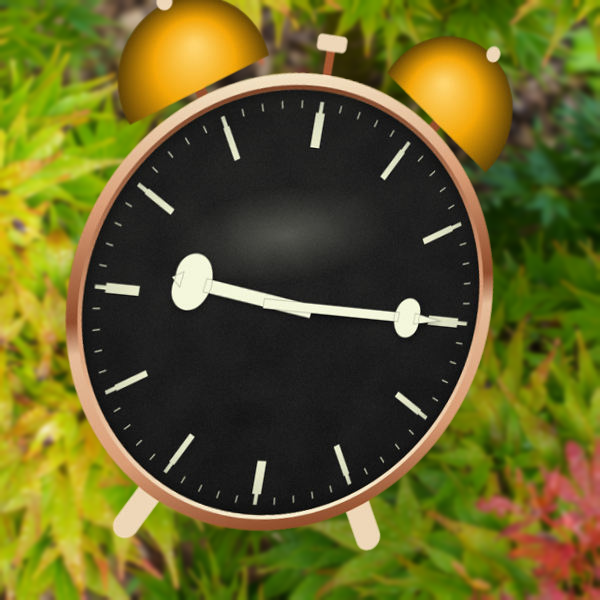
9 h 15 min
